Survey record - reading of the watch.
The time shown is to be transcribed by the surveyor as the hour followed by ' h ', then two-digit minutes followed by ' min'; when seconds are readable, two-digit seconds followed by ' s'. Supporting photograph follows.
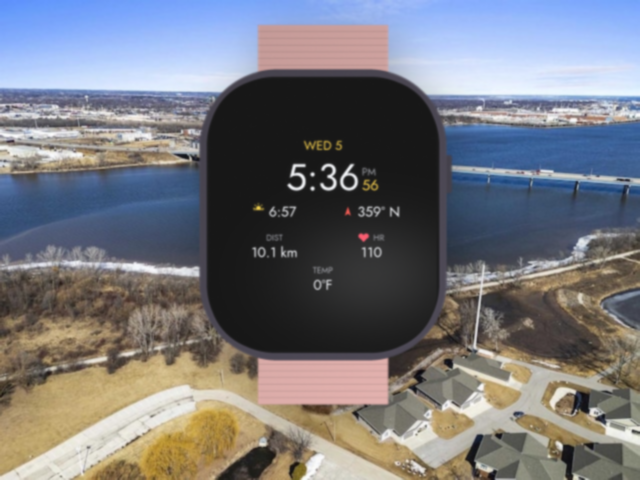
5 h 36 min 56 s
